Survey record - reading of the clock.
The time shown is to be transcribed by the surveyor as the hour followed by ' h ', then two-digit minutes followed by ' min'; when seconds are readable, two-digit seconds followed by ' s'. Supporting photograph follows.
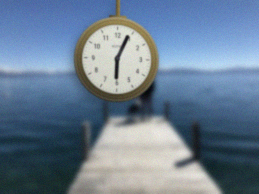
6 h 04 min
